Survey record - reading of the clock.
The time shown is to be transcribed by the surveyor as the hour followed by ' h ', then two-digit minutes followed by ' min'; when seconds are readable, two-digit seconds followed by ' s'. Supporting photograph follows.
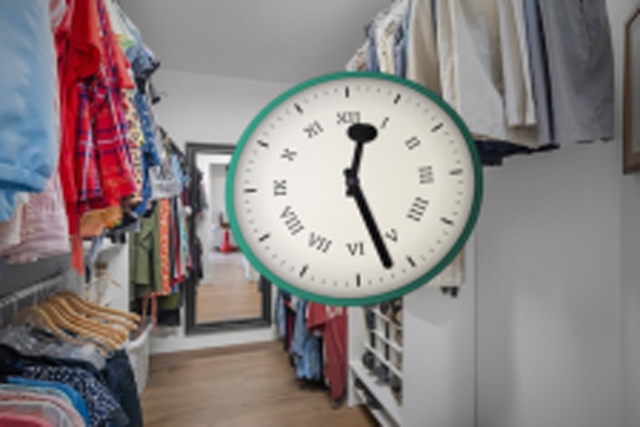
12 h 27 min
